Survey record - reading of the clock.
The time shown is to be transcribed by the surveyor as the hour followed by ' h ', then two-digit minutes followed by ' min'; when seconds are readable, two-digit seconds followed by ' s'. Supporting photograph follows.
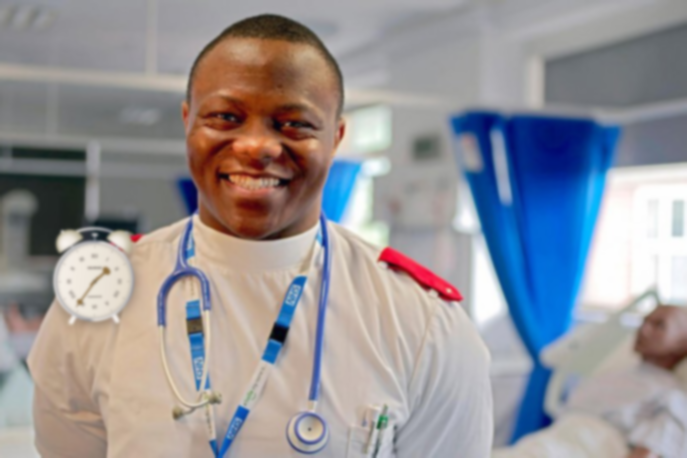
1 h 36 min
